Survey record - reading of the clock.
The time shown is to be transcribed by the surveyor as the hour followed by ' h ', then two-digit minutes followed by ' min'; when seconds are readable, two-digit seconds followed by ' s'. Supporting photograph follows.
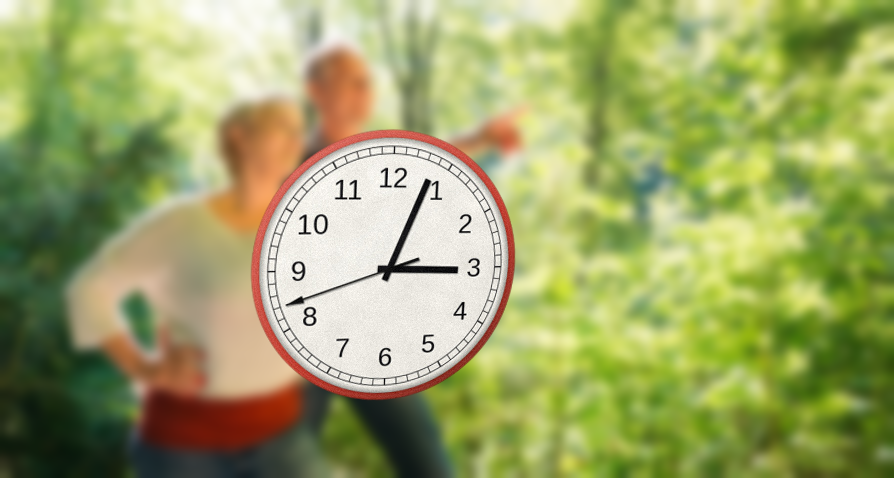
3 h 03 min 42 s
